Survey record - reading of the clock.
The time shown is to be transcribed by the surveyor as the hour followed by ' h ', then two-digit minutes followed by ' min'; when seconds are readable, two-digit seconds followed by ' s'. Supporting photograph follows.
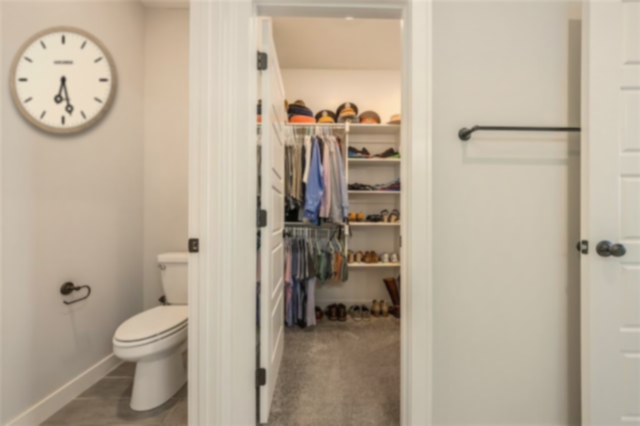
6 h 28 min
